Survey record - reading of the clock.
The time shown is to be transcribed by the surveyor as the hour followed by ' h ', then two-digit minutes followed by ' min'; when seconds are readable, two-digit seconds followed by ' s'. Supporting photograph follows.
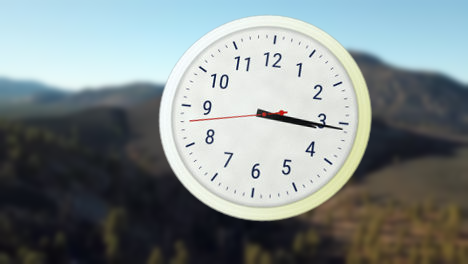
3 h 15 min 43 s
